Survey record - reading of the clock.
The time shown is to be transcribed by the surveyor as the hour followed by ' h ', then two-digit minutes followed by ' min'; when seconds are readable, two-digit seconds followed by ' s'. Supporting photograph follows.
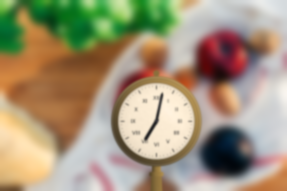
7 h 02 min
